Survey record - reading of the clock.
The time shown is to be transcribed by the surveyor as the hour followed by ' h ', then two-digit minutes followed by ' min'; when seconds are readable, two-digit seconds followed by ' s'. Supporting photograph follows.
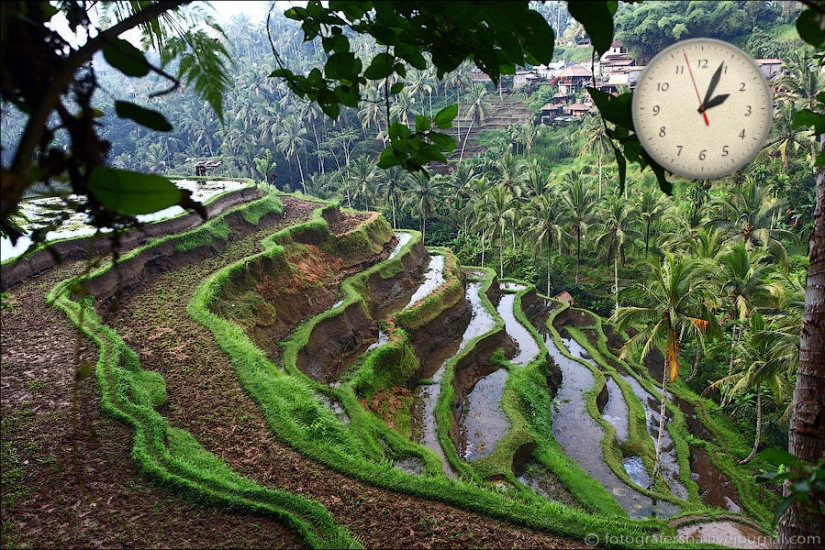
2 h 03 min 57 s
